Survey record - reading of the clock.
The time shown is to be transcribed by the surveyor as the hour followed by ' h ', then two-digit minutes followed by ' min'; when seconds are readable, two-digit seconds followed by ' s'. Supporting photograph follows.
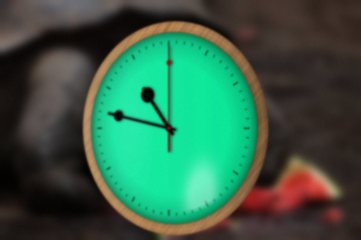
10 h 47 min 00 s
